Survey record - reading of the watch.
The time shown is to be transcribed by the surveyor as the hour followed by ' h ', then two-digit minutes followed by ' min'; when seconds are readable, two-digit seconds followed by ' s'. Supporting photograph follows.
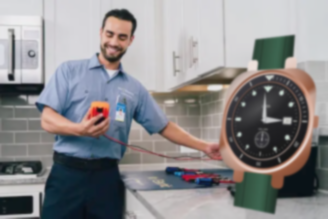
2 h 59 min
